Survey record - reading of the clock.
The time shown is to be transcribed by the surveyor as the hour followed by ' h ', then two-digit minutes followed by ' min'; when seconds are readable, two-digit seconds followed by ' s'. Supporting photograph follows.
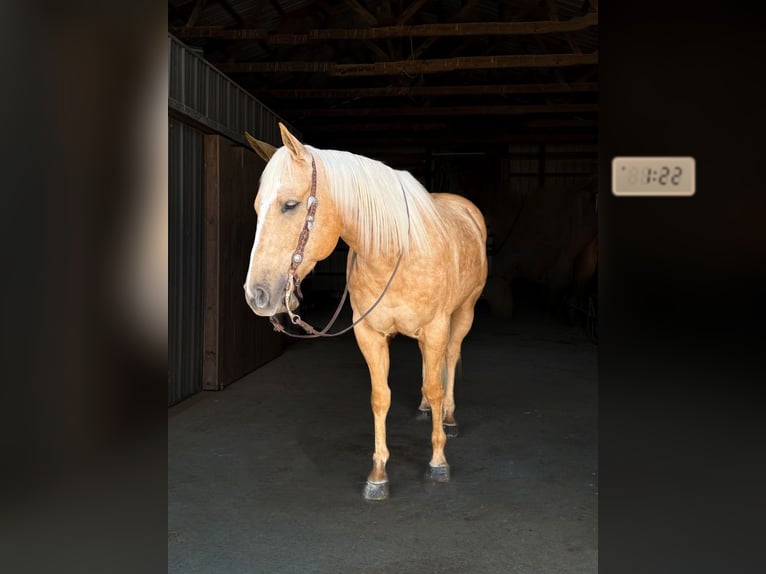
1 h 22 min
